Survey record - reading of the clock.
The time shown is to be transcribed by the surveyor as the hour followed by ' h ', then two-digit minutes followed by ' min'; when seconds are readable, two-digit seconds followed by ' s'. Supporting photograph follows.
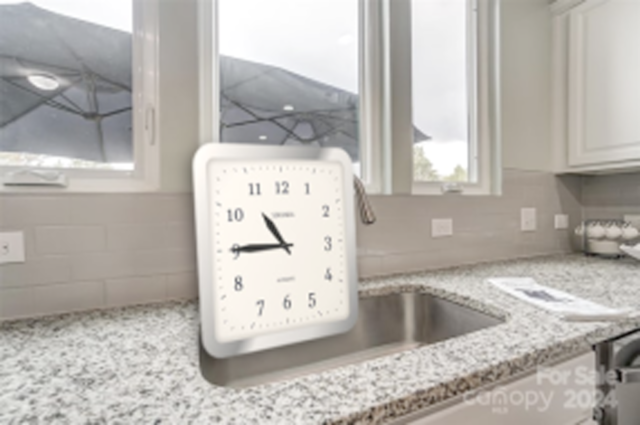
10 h 45 min
